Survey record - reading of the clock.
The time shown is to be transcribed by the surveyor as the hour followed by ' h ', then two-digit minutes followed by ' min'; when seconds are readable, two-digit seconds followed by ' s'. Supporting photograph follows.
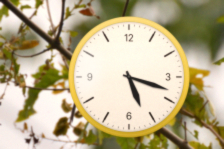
5 h 18 min
